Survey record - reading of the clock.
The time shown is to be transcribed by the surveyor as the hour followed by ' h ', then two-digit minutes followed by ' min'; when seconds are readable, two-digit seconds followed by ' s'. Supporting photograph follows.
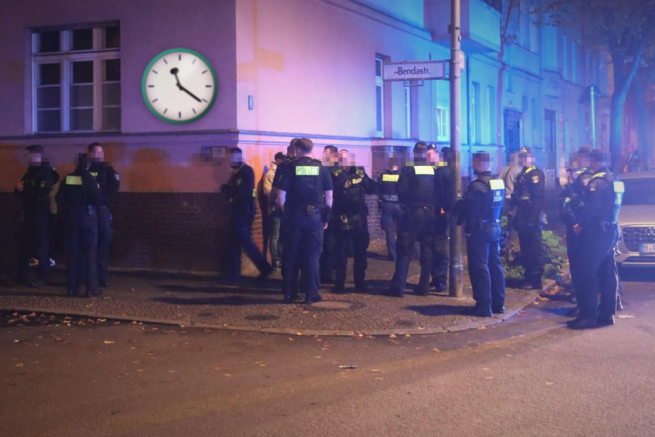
11 h 21 min
